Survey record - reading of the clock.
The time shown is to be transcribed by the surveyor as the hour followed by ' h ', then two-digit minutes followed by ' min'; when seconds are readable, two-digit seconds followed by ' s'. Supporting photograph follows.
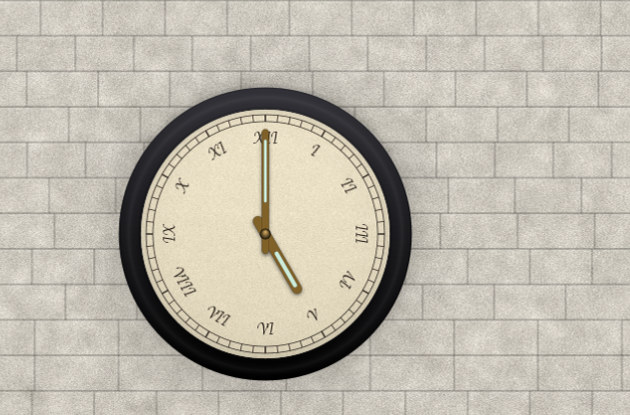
5 h 00 min
